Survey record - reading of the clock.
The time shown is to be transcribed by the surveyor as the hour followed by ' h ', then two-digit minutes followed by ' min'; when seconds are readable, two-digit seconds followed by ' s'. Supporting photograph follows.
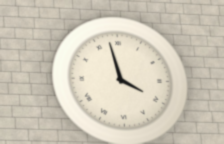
3 h 58 min
